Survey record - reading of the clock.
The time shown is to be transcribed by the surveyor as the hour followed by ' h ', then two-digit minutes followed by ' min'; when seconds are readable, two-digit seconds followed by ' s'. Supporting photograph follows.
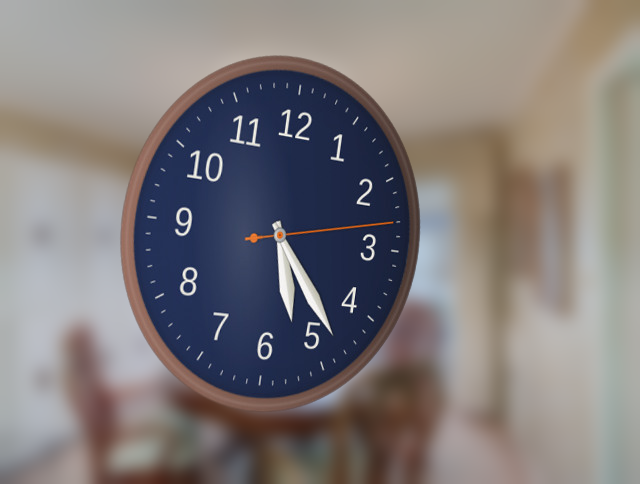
5 h 23 min 13 s
